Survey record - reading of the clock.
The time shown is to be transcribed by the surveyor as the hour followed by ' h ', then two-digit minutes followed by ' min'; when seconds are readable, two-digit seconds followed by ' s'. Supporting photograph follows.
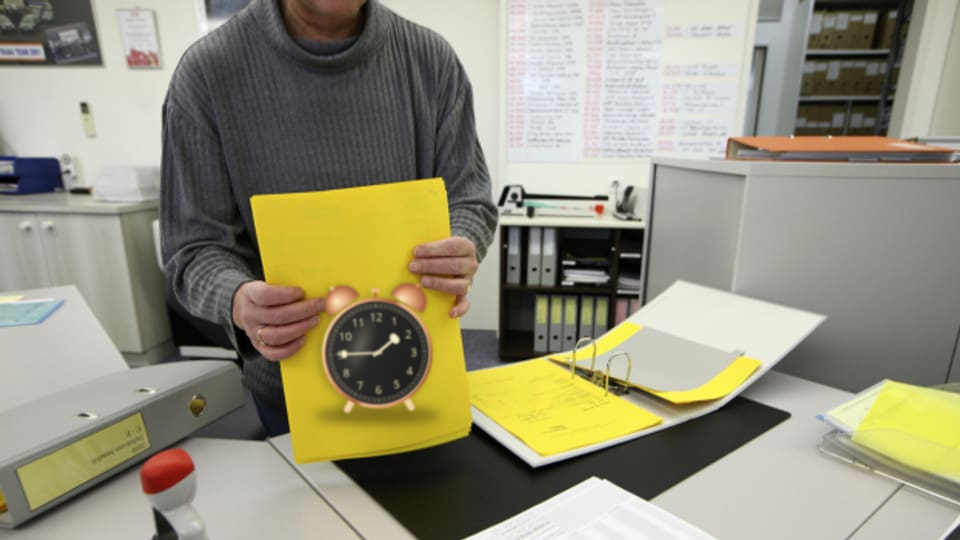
1 h 45 min
